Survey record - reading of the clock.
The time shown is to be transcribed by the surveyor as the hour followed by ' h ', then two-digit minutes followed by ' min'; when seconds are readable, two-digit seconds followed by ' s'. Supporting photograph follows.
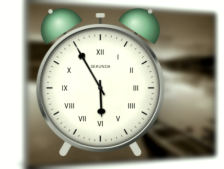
5 h 55 min
